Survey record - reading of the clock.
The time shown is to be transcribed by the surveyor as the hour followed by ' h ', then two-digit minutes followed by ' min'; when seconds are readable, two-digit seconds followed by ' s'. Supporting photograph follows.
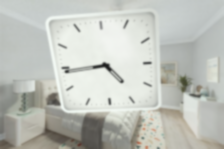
4 h 44 min
